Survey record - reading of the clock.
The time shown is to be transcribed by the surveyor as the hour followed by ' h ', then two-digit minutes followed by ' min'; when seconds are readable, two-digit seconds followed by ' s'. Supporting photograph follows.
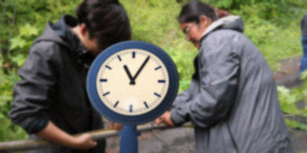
11 h 05 min
